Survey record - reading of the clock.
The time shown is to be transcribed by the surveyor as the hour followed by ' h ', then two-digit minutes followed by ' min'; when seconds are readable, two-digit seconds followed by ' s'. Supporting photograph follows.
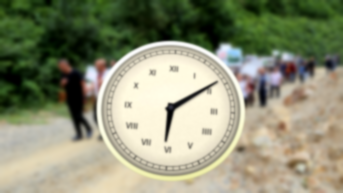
6 h 09 min
